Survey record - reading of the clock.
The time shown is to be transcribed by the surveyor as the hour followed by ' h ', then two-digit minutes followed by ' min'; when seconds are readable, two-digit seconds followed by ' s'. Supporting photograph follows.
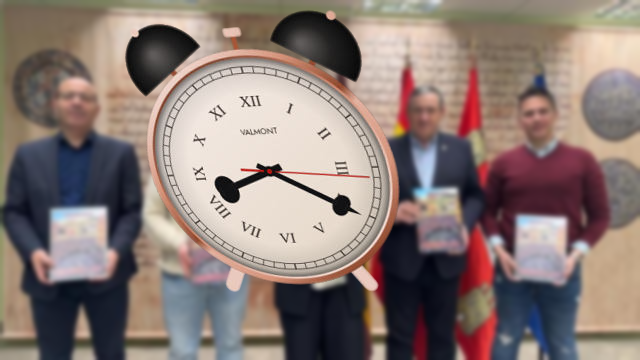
8 h 20 min 16 s
